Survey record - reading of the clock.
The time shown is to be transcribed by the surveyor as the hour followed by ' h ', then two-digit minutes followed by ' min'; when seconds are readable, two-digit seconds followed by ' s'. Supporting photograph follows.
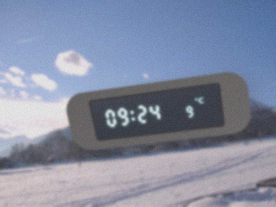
9 h 24 min
